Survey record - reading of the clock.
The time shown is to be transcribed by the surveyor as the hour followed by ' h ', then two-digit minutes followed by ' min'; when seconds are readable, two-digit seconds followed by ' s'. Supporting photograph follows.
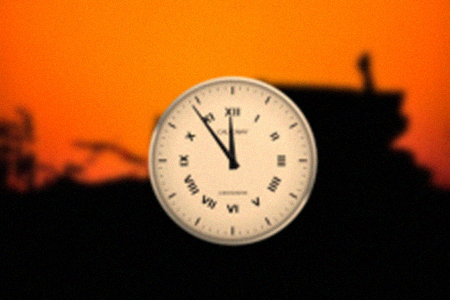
11 h 54 min
